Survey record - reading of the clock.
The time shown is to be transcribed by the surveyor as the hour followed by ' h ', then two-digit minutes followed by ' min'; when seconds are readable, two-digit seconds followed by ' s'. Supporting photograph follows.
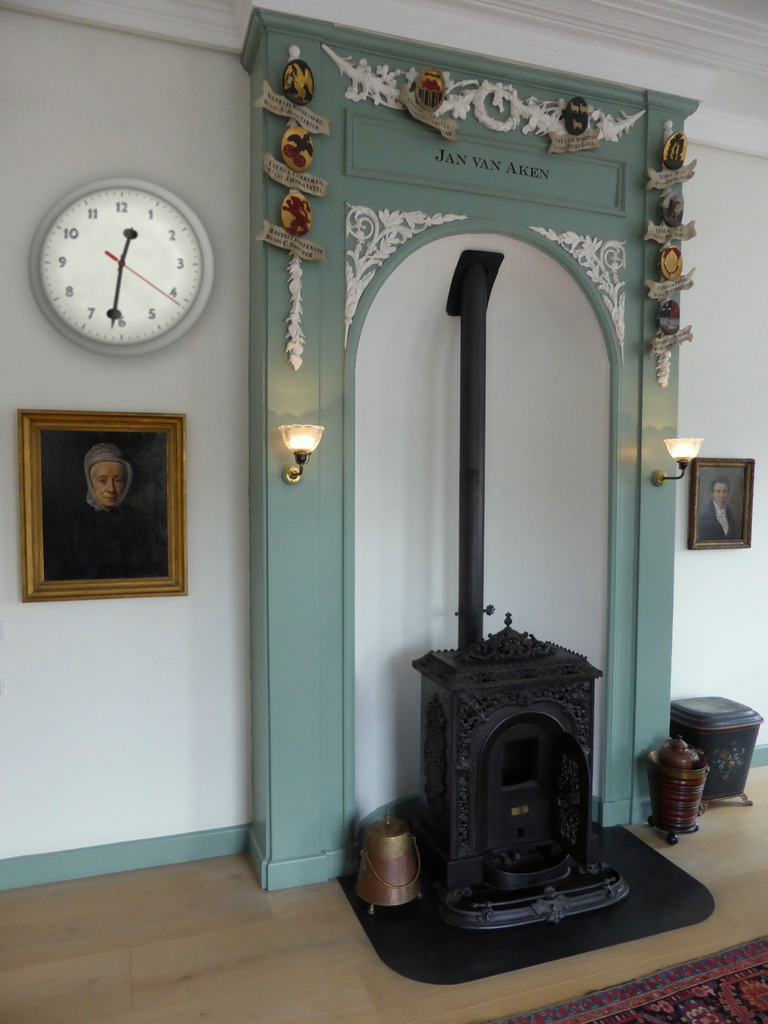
12 h 31 min 21 s
